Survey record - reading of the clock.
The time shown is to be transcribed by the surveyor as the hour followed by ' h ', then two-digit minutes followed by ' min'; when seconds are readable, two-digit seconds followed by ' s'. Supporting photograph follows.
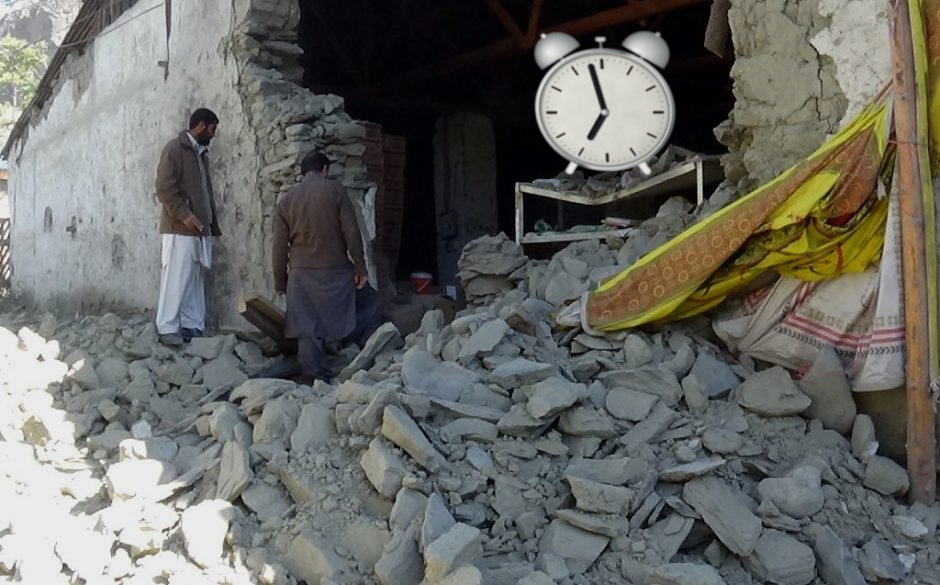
6 h 58 min
